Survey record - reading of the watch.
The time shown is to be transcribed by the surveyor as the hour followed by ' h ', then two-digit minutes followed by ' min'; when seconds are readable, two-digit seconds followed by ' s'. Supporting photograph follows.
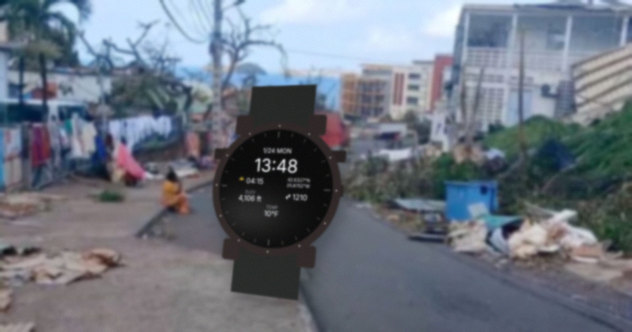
13 h 48 min
